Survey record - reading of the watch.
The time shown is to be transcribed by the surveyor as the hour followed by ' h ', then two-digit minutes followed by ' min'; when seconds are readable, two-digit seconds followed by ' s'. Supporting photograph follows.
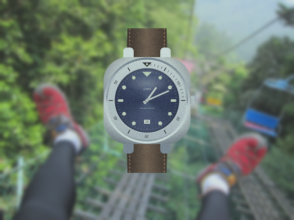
1 h 11 min
